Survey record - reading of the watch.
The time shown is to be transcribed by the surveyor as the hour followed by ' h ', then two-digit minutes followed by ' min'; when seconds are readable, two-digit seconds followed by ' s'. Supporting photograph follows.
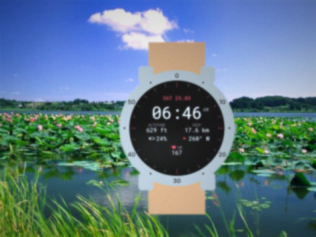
6 h 46 min
